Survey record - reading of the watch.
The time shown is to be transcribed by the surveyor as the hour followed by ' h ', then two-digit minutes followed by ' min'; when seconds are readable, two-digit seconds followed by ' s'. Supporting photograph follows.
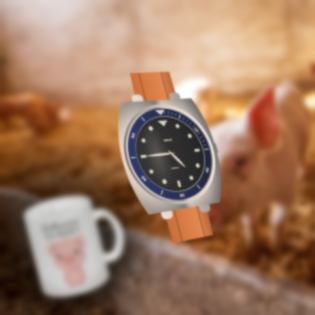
4 h 45 min
